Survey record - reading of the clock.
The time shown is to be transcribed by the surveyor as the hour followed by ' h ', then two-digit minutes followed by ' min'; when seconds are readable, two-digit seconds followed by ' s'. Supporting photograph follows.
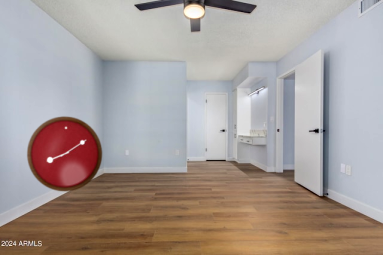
8 h 09 min
